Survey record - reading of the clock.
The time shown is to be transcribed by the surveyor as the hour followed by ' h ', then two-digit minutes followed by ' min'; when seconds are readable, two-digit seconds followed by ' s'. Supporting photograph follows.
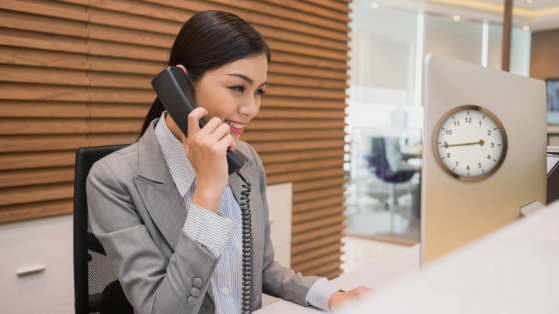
2 h 44 min
